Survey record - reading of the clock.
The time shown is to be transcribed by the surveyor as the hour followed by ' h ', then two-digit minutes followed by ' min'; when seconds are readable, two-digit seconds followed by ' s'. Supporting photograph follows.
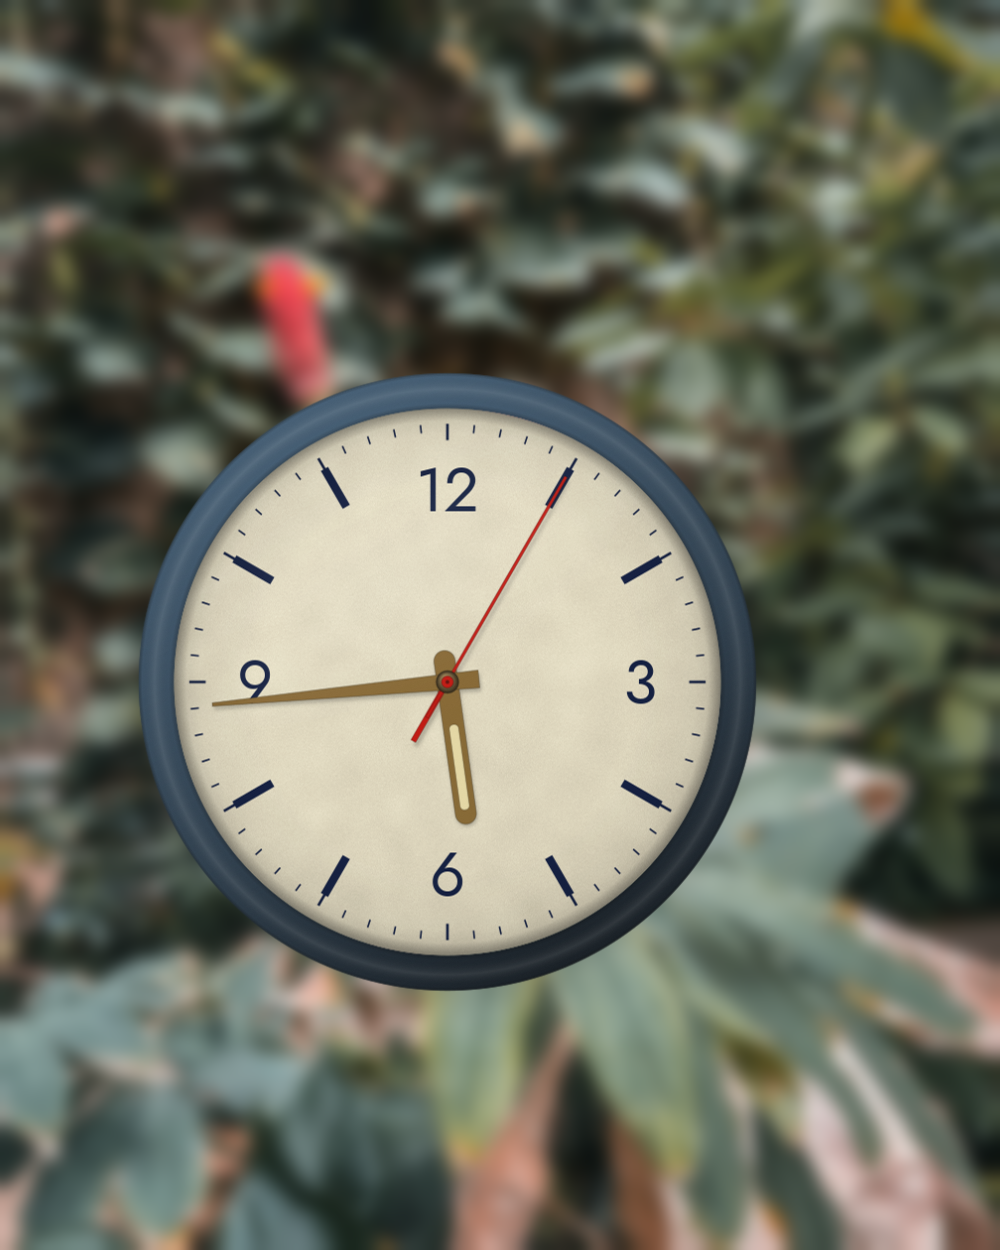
5 h 44 min 05 s
